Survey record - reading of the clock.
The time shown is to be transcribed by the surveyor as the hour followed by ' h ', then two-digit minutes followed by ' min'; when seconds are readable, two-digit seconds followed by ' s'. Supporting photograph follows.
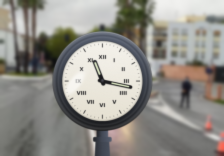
11 h 17 min
